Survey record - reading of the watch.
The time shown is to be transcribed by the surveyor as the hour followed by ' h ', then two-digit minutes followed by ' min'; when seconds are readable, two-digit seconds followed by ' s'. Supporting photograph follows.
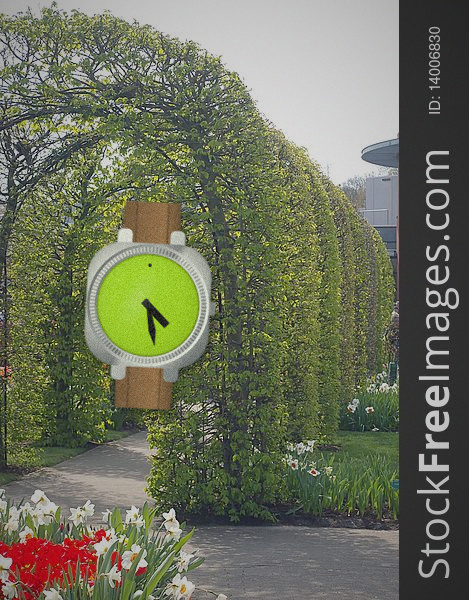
4 h 28 min
